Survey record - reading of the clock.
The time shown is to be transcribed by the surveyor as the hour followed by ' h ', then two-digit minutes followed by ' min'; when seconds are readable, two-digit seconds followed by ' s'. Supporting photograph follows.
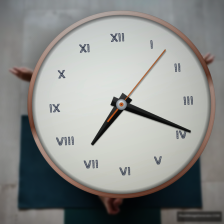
7 h 19 min 07 s
